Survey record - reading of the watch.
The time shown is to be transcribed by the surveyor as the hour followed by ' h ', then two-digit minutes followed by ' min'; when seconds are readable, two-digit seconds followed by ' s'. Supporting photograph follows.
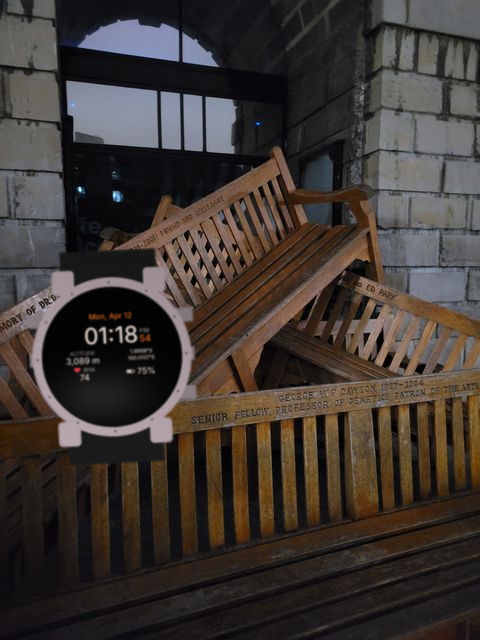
1 h 18 min
